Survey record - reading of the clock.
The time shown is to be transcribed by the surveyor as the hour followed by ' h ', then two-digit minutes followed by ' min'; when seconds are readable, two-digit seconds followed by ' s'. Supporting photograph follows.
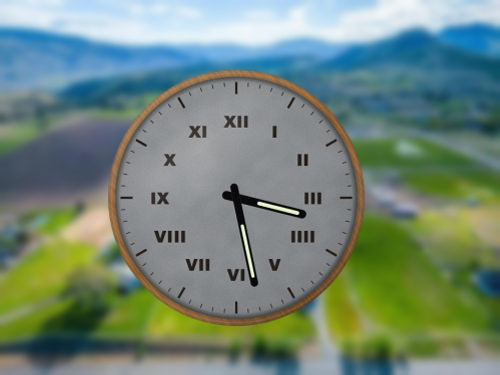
3 h 28 min
